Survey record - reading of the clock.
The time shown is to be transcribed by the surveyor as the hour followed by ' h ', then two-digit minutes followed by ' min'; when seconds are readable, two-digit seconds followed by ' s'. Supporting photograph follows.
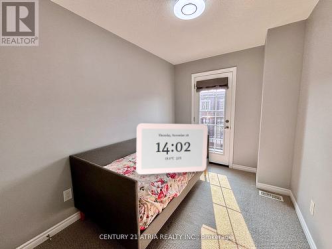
14 h 02 min
